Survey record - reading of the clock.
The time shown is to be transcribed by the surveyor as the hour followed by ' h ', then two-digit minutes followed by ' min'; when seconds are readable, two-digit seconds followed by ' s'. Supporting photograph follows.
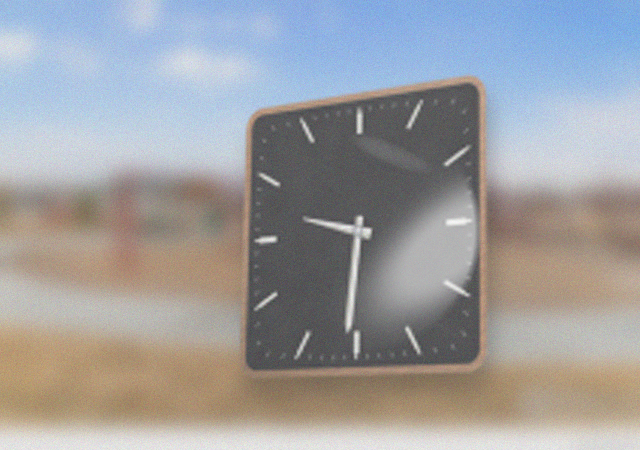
9 h 31 min
